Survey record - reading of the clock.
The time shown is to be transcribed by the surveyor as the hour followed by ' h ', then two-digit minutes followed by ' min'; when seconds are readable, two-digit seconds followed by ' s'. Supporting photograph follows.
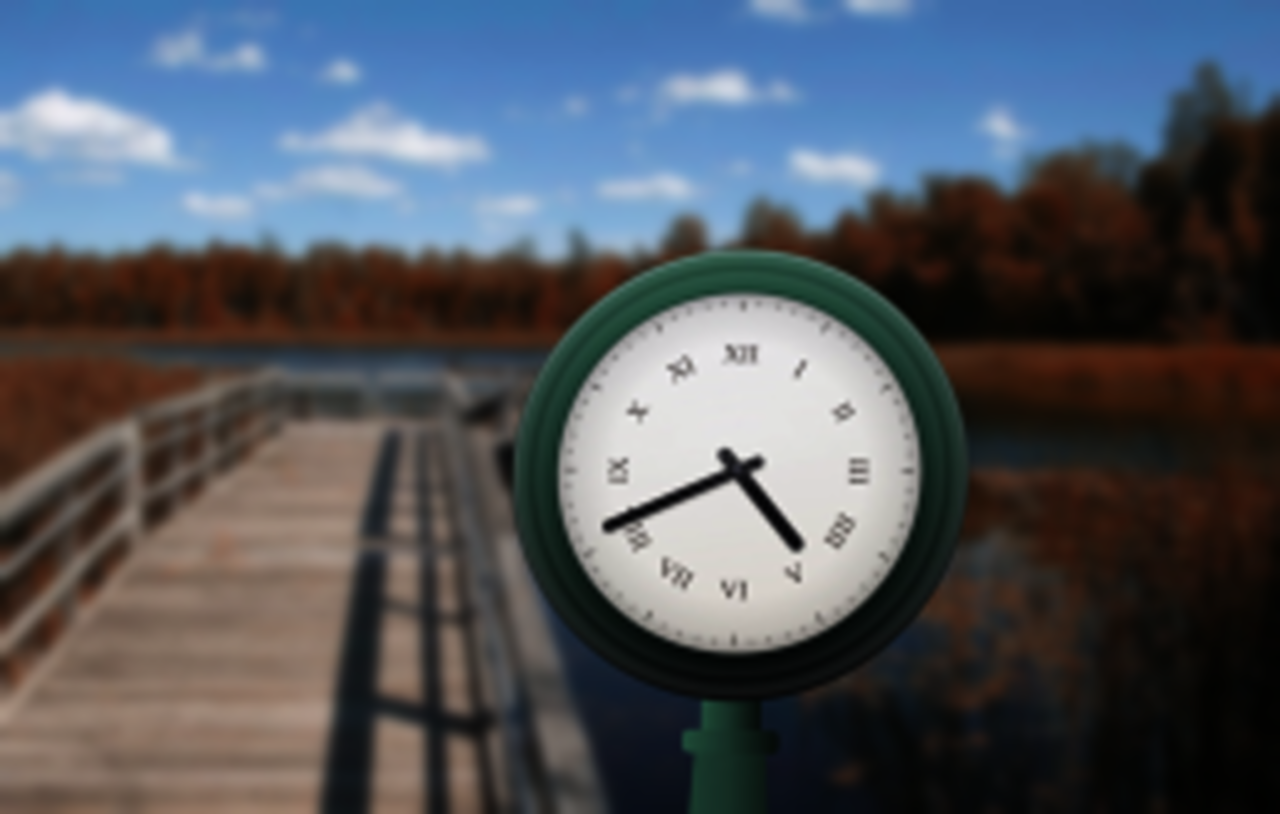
4 h 41 min
